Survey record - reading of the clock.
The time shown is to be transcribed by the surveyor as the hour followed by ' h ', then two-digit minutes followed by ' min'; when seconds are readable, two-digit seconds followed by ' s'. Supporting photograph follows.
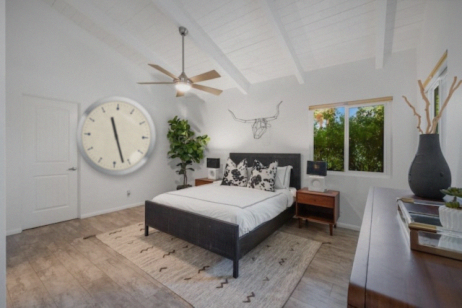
11 h 27 min
